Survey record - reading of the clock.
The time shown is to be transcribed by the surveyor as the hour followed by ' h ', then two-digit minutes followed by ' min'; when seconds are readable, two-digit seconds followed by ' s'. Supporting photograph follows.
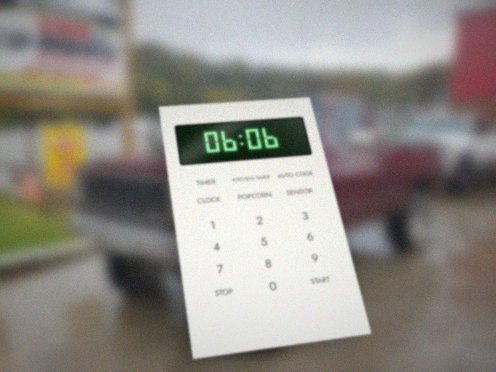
6 h 06 min
